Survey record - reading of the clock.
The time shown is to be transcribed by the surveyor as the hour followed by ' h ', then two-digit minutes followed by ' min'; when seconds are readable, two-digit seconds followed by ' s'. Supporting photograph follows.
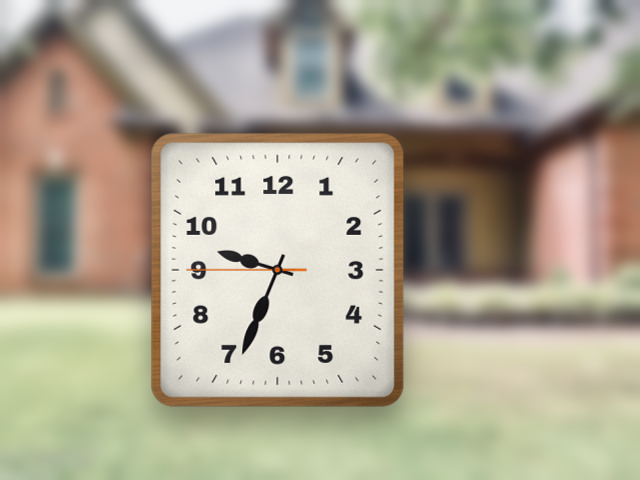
9 h 33 min 45 s
